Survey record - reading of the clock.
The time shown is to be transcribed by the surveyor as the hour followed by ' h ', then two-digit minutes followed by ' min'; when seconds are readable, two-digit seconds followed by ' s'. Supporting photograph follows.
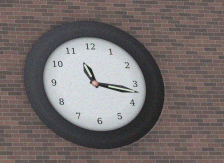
11 h 17 min
